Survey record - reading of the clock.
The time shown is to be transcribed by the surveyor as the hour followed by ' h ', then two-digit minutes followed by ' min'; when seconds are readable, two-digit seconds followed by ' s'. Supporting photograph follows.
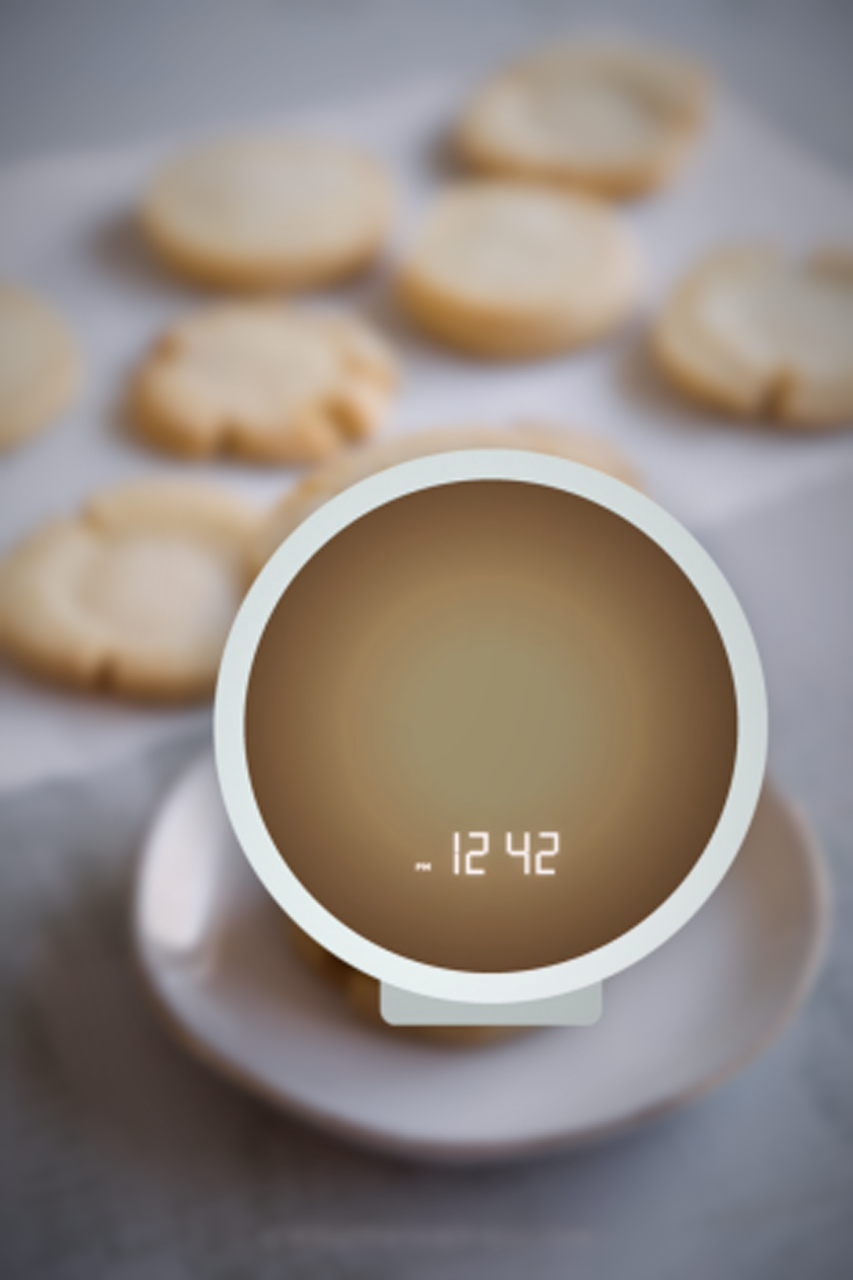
12 h 42 min
